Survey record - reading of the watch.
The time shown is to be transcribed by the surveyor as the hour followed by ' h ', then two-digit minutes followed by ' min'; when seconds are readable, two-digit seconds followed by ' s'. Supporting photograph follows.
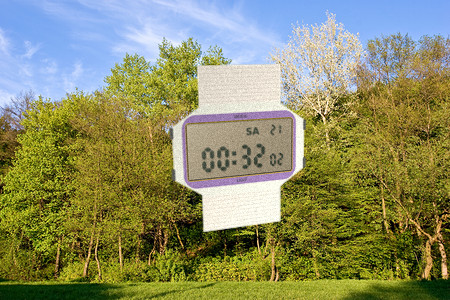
0 h 32 min 02 s
